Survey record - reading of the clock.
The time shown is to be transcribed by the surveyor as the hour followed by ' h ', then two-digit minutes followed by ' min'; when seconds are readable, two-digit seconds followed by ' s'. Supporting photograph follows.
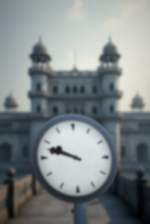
9 h 48 min
